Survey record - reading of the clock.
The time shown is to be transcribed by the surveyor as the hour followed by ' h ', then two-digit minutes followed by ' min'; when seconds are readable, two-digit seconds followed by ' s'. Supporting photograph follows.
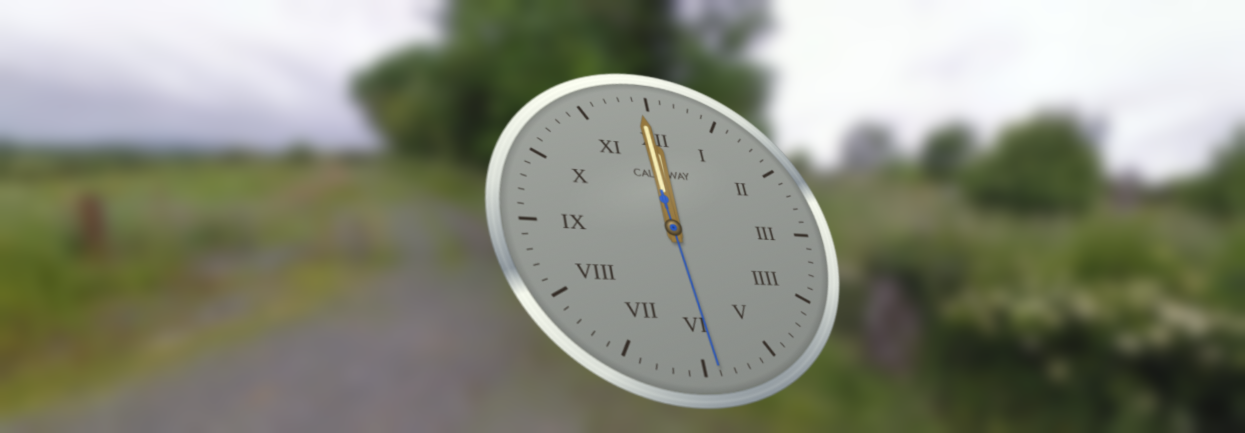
11 h 59 min 29 s
